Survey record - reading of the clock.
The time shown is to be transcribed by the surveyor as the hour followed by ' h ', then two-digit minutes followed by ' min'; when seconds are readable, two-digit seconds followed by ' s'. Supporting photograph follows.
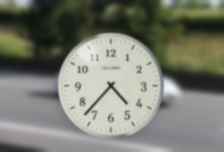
4 h 37 min
